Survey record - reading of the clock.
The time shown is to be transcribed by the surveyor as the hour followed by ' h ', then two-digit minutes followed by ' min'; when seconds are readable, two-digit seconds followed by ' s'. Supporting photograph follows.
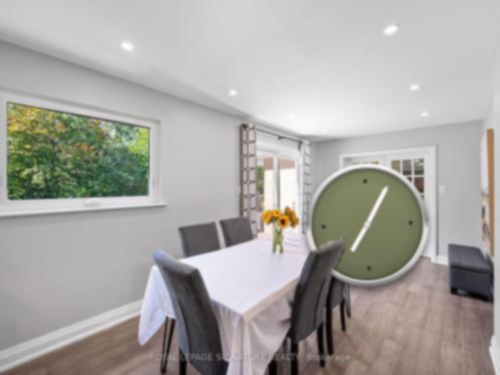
7 h 05 min
